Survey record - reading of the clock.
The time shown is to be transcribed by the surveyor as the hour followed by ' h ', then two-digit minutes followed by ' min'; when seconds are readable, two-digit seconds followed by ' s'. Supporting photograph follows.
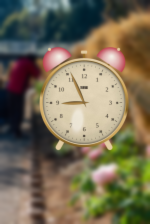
8 h 56 min
